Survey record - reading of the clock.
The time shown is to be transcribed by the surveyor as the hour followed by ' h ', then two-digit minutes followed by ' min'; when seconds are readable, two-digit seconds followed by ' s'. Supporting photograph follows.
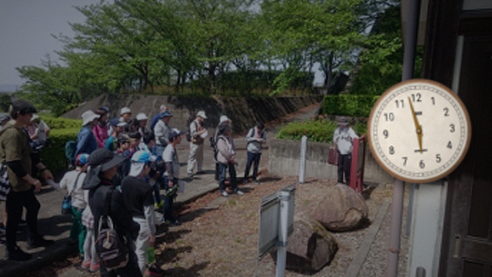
5 h 58 min
